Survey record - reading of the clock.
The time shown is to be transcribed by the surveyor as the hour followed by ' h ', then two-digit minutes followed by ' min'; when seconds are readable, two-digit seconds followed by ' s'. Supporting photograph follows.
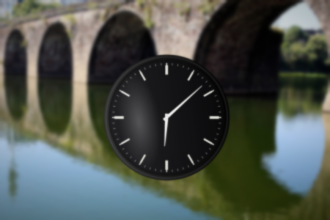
6 h 08 min
